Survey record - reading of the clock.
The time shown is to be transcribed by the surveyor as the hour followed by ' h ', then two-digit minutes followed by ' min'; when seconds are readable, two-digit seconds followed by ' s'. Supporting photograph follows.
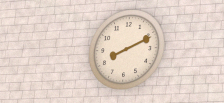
8 h 11 min
